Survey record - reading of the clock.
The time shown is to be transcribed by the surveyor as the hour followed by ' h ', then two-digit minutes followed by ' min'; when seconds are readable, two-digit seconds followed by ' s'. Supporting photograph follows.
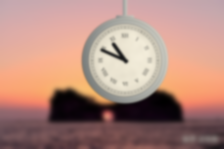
10 h 49 min
